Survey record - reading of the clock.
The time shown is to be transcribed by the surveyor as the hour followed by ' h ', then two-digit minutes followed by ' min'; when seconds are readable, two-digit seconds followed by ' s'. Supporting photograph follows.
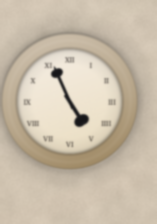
4 h 56 min
